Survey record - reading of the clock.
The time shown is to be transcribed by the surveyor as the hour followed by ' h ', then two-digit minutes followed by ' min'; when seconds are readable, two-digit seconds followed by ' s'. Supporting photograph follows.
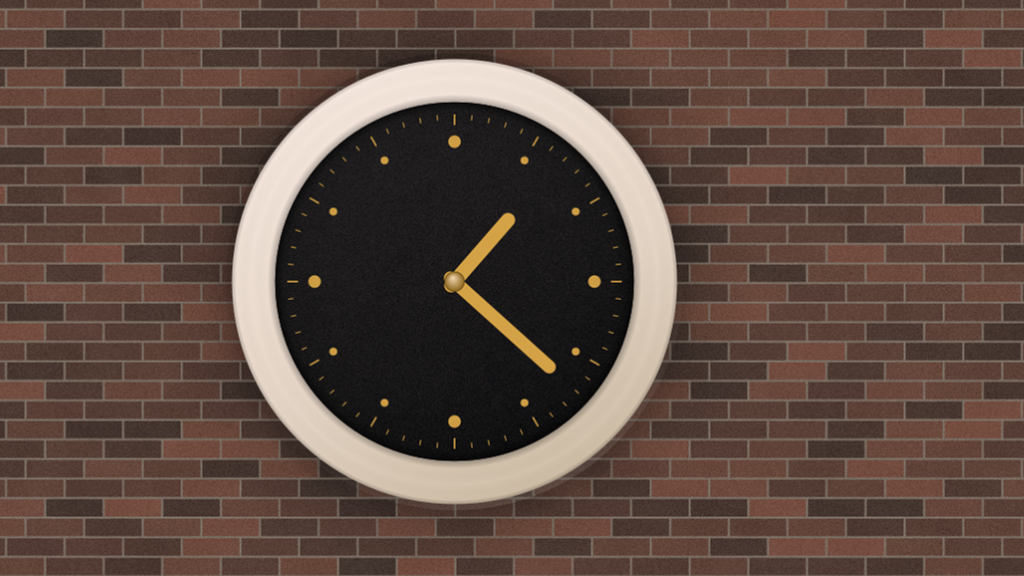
1 h 22 min
